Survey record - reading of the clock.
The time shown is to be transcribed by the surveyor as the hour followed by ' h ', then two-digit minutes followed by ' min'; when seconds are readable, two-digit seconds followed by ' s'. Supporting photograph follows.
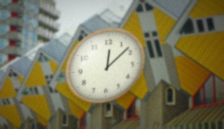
12 h 08 min
